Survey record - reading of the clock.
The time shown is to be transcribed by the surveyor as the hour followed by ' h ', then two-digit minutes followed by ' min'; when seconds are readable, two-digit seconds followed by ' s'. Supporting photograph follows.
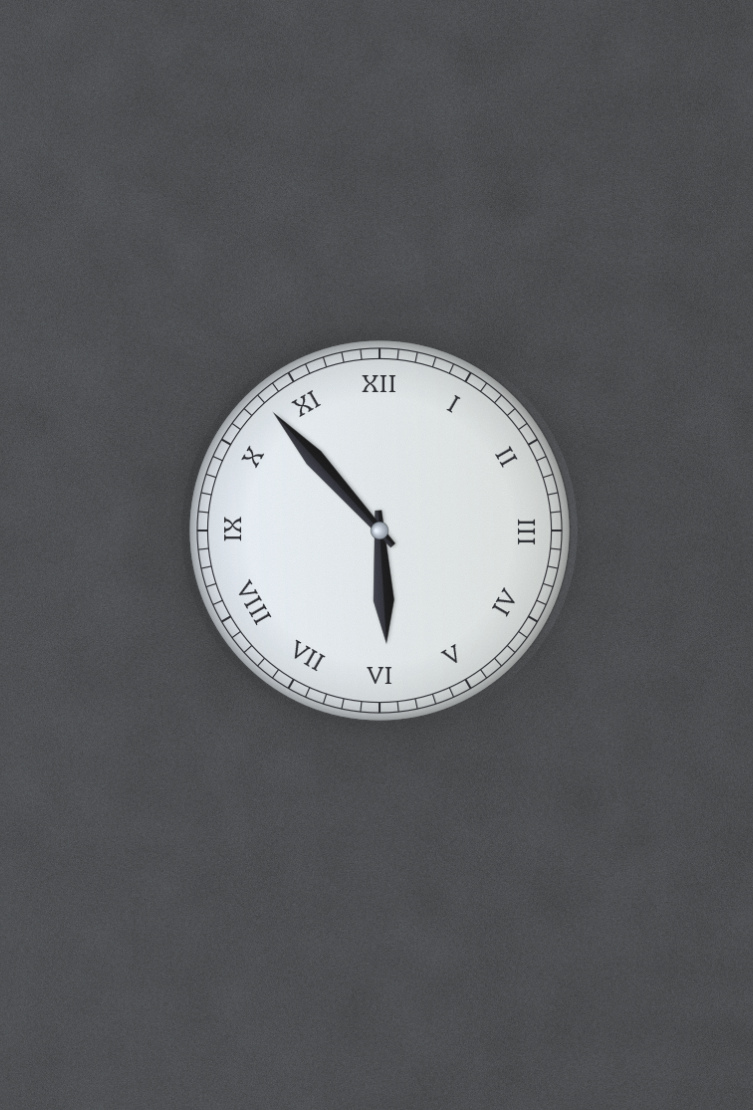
5 h 53 min
